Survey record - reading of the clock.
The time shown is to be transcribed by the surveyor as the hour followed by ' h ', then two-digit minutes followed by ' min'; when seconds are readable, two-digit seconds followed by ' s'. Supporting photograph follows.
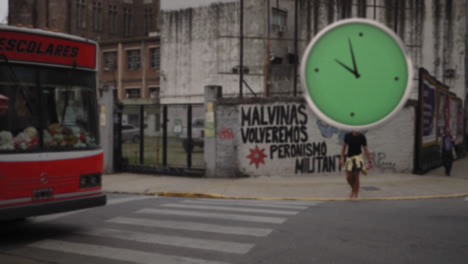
9 h 57 min
